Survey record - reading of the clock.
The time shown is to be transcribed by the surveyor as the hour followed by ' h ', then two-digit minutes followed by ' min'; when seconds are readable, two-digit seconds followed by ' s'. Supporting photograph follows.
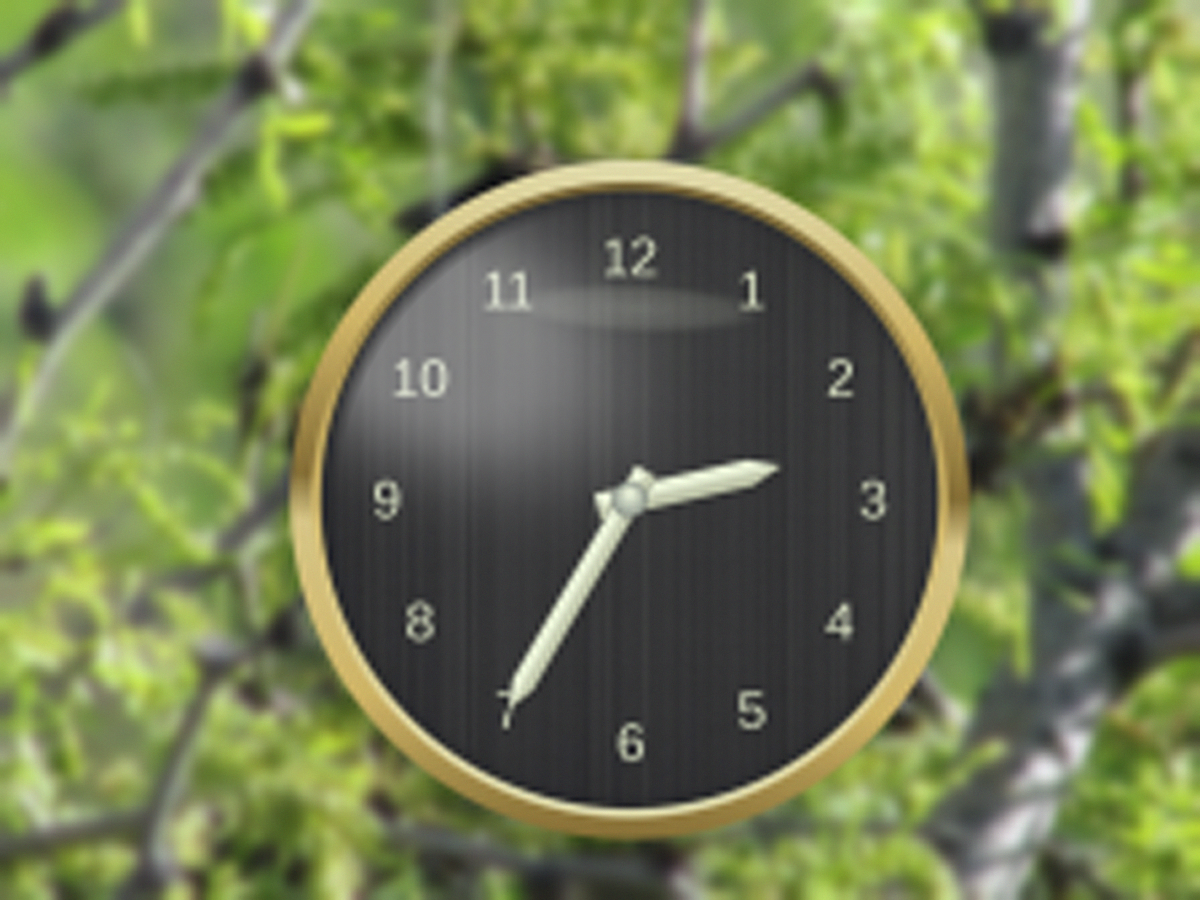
2 h 35 min
